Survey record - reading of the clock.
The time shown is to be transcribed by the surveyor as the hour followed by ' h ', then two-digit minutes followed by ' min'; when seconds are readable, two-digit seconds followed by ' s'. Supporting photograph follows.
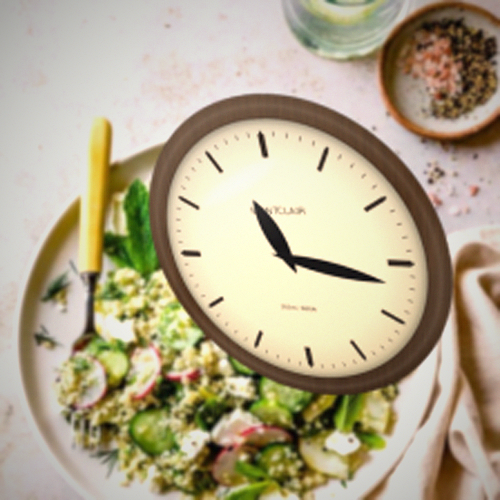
11 h 17 min
